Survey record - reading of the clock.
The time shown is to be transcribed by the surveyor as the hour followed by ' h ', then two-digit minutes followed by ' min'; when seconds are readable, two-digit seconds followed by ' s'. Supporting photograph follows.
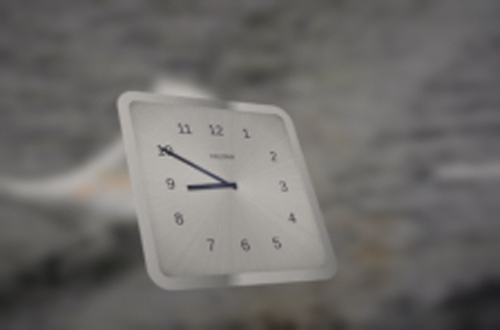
8 h 50 min
